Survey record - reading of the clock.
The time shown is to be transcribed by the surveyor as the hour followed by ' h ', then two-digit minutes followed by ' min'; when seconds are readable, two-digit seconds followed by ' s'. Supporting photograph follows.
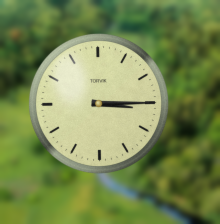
3 h 15 min
